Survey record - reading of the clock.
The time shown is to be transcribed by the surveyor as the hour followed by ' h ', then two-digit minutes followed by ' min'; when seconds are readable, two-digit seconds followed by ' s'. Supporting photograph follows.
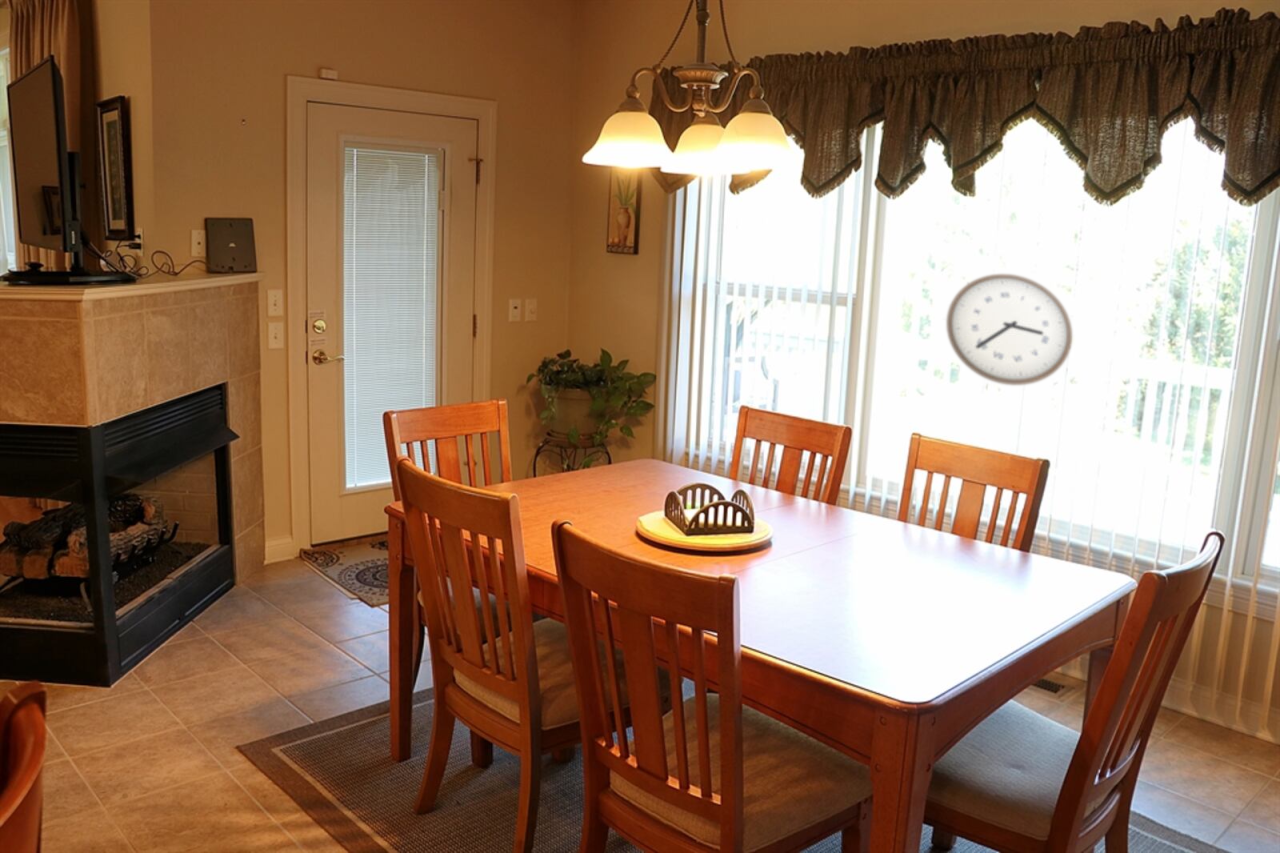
3 h 40 min
